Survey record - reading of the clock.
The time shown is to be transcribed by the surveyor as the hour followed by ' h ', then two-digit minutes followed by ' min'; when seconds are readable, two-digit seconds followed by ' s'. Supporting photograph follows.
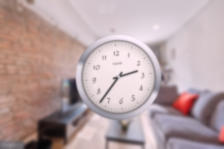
2 h 37 min
